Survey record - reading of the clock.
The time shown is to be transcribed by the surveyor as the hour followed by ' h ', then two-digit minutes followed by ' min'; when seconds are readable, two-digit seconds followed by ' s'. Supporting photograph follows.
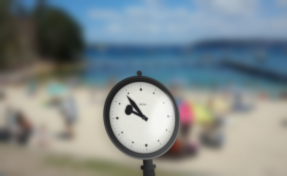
9 h 54 min
